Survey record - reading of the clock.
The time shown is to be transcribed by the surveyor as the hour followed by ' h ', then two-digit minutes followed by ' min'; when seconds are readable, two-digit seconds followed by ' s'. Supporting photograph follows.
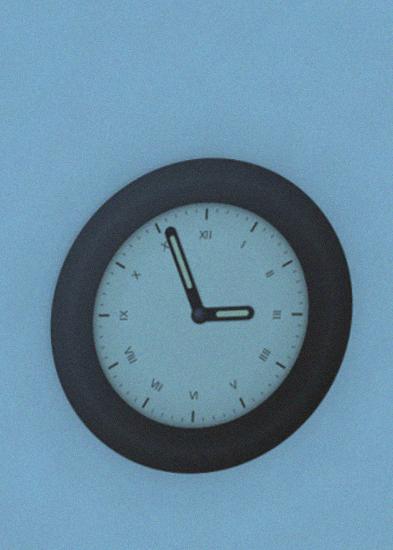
2 h 56 min
